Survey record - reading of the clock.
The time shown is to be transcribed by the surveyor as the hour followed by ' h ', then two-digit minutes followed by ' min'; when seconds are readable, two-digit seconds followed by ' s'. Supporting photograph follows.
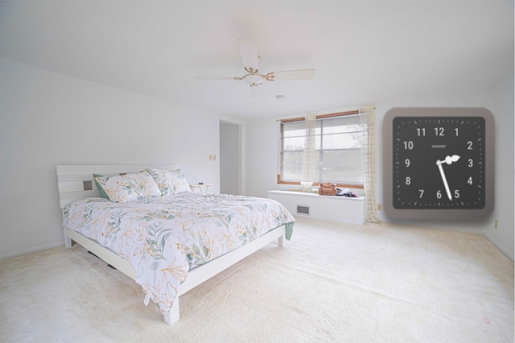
2 h 27 min
